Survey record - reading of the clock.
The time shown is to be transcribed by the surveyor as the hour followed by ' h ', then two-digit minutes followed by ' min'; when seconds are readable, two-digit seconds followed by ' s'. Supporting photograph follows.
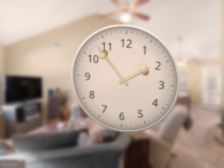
1 h 53 min
